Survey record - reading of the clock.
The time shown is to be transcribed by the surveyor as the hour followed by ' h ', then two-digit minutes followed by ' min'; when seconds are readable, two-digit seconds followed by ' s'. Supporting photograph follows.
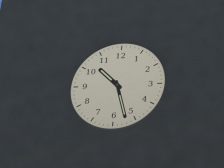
10 h 27 min
